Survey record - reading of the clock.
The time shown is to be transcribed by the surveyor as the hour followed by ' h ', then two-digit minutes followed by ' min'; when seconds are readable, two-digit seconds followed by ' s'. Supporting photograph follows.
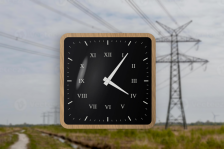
4 h 06 min
